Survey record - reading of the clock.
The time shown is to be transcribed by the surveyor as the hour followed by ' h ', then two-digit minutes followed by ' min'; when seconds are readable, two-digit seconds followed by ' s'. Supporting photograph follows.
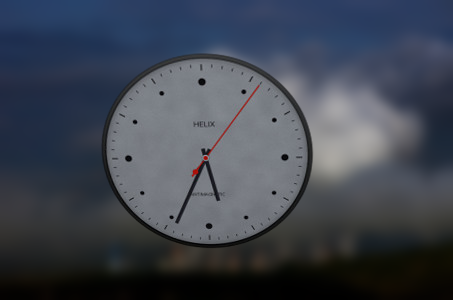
5 h 34 min 06 s
